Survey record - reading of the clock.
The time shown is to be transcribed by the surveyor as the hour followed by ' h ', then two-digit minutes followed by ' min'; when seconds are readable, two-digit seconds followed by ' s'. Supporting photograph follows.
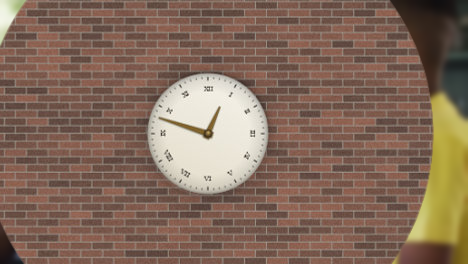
12 h 48 min
